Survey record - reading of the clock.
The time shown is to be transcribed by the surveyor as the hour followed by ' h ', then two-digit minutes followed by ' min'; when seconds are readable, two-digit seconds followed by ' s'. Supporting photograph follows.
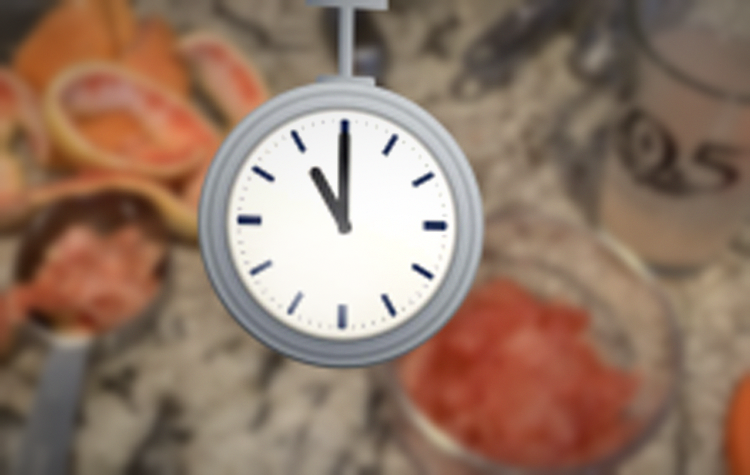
11 h 00 min
